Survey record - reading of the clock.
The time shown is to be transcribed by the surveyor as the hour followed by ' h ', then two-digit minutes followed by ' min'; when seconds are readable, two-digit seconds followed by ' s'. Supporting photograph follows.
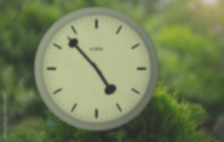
4 h 53 min
